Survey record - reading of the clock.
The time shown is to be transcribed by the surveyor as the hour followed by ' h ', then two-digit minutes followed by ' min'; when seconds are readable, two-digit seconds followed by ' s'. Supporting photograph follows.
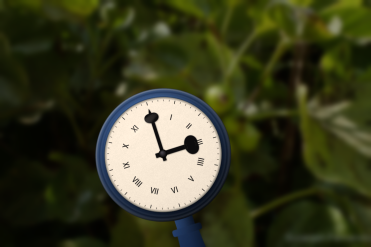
3 h 00 min
